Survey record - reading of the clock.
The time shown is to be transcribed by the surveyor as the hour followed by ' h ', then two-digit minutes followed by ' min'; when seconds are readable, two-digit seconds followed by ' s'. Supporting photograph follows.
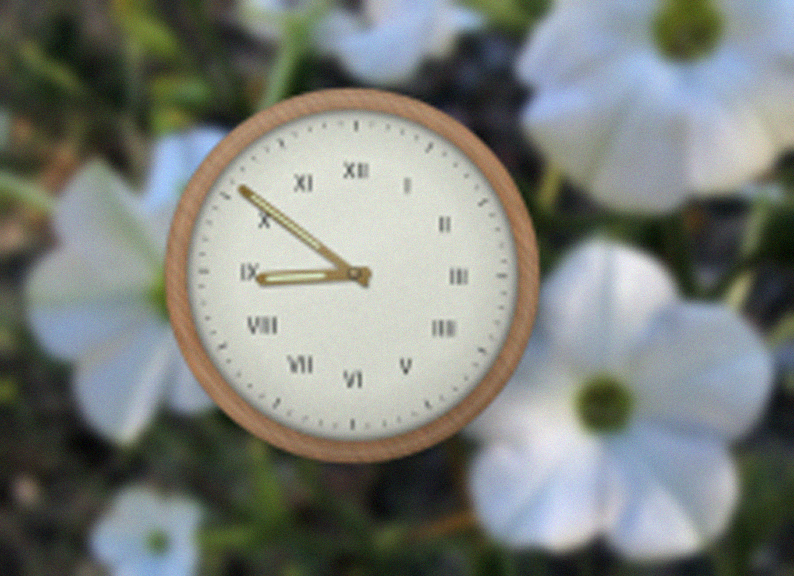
8 h 51 min
